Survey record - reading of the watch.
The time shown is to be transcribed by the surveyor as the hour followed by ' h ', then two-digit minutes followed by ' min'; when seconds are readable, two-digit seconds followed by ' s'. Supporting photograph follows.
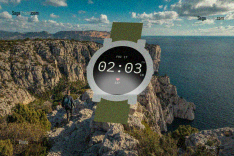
2 h 03 min
